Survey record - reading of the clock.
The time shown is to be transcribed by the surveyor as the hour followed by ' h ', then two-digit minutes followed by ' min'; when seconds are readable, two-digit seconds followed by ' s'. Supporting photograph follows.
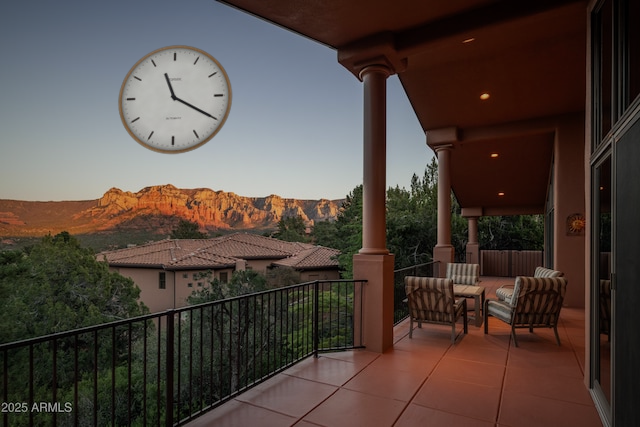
11 h 20 min
